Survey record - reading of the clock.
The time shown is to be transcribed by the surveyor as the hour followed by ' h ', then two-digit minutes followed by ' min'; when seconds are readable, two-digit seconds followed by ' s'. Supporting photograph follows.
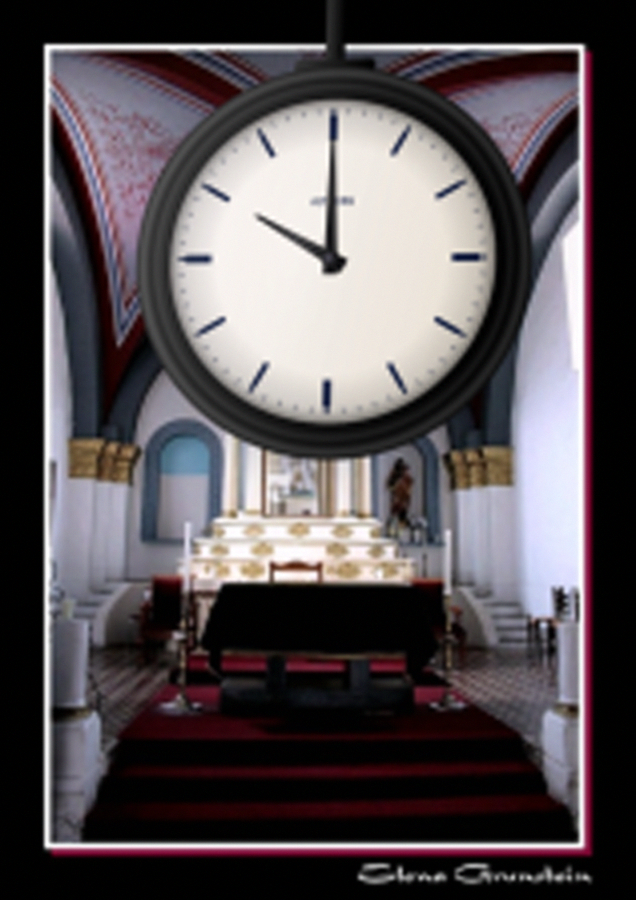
10 h 00 min
